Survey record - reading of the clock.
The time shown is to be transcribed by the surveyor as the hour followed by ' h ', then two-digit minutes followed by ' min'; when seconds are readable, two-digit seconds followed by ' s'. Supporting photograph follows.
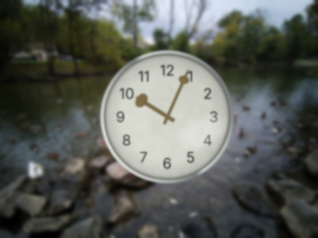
10 h 04 min
